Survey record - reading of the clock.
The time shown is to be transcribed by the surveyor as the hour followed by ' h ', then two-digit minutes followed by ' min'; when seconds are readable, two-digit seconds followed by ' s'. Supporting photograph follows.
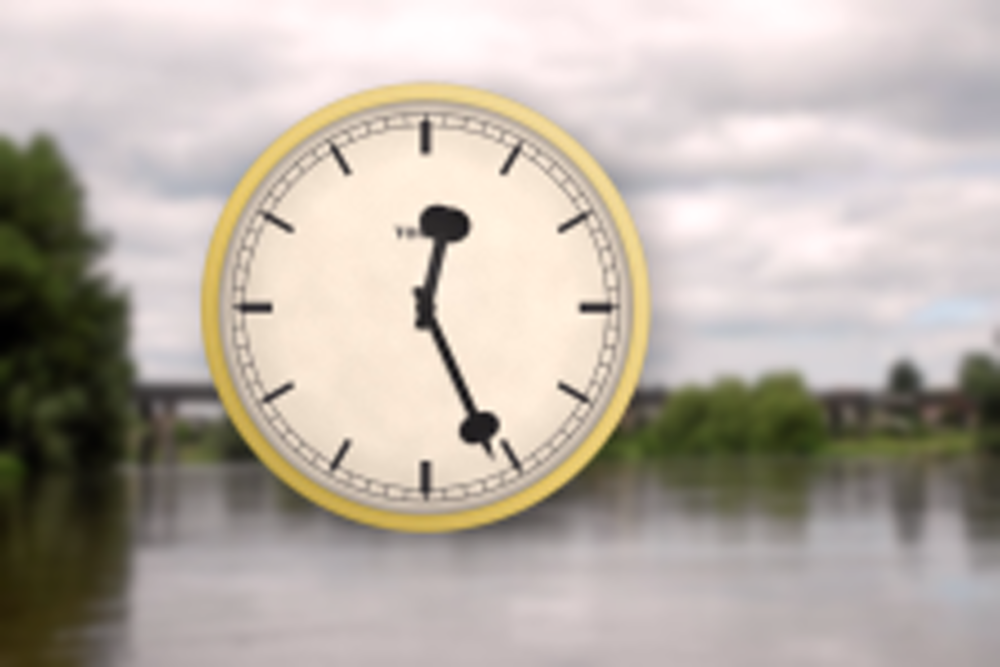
12 h 26 min
